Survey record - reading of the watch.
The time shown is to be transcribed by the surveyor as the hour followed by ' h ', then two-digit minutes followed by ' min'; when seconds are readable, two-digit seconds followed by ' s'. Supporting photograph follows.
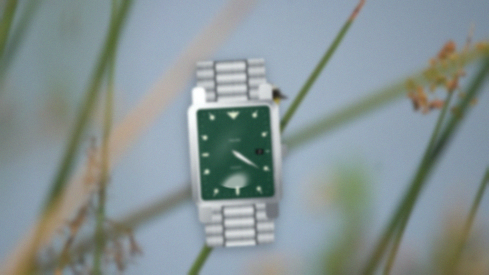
4 h 21 min
